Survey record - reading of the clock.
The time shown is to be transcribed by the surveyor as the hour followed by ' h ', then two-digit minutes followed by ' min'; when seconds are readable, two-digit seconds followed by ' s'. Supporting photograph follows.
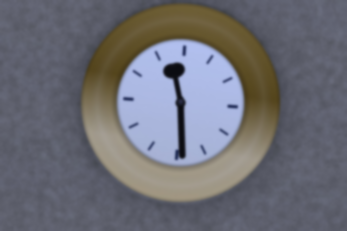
11 h 29 min
